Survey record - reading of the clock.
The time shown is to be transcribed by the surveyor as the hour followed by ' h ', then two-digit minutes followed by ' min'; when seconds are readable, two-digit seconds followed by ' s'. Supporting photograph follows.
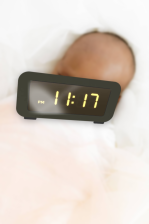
11 h 17 min
